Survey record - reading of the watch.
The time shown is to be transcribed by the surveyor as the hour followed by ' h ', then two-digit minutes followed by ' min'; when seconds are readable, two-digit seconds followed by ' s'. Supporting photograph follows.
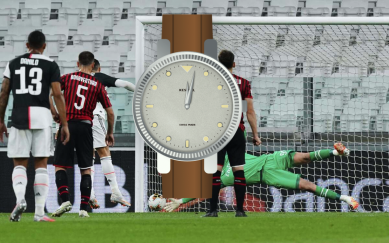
12 h 02 min
